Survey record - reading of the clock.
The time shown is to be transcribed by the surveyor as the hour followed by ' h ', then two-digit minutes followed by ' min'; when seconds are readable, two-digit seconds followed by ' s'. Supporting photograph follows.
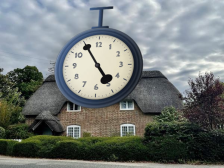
4 h 55 min
